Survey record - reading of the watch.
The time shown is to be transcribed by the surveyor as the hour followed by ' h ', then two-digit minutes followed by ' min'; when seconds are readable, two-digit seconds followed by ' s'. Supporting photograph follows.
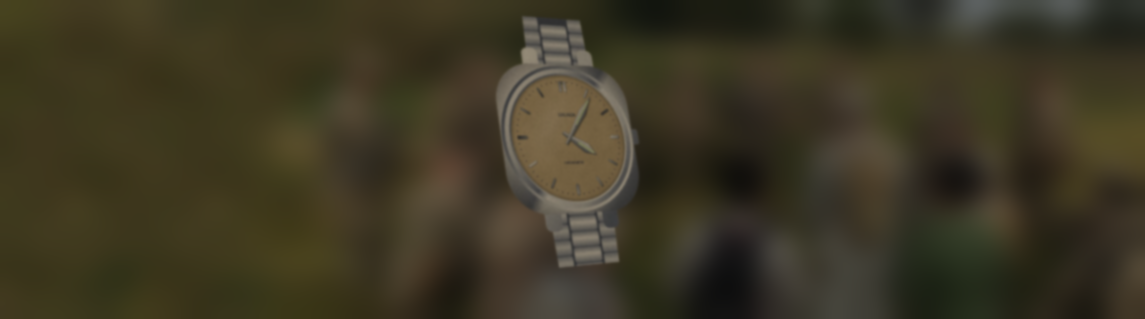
4 h 06 min
